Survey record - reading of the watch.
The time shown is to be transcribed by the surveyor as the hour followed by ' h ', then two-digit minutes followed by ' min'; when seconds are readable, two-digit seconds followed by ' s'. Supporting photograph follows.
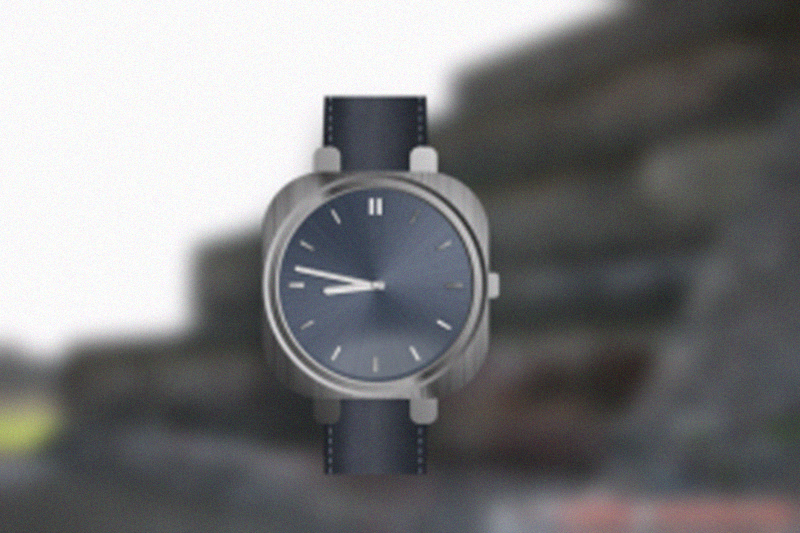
8 h 47 min
